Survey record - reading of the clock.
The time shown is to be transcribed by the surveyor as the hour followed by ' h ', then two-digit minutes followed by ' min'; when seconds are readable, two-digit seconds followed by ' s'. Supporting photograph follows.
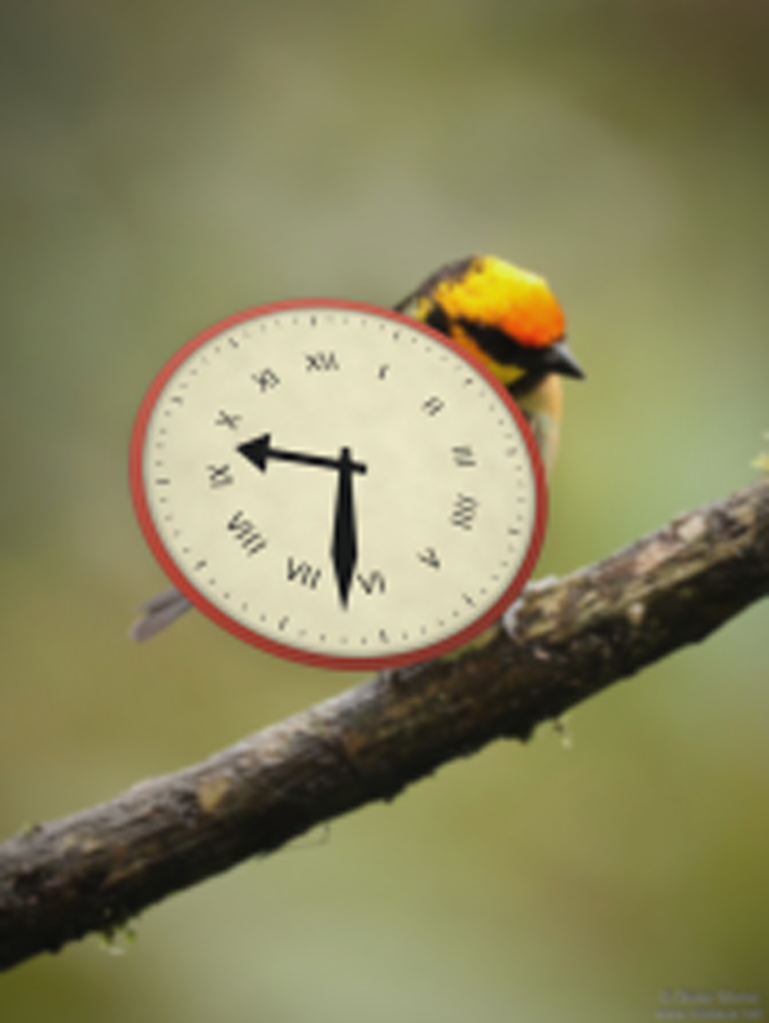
9 h 32 min
